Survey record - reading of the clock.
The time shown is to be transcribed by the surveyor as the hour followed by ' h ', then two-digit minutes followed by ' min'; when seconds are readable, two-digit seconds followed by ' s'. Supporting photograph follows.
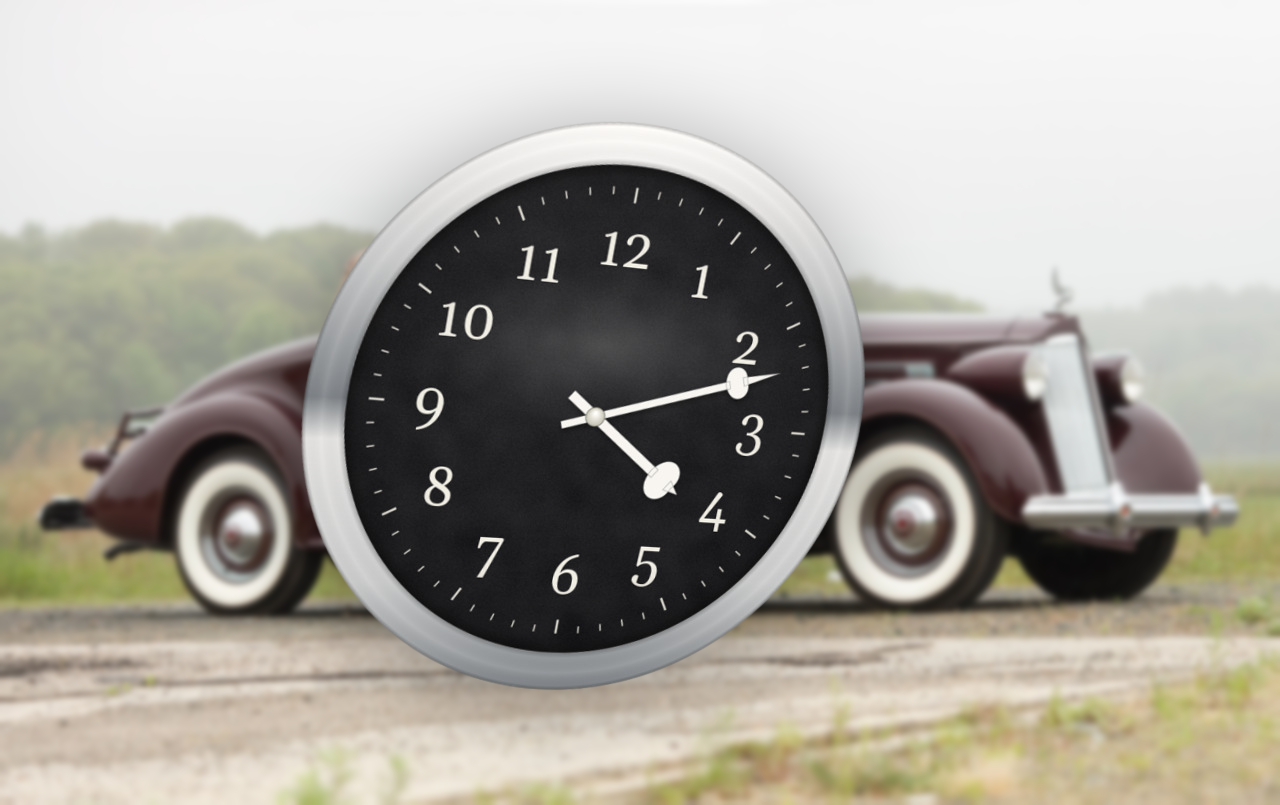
4 h 12 min
